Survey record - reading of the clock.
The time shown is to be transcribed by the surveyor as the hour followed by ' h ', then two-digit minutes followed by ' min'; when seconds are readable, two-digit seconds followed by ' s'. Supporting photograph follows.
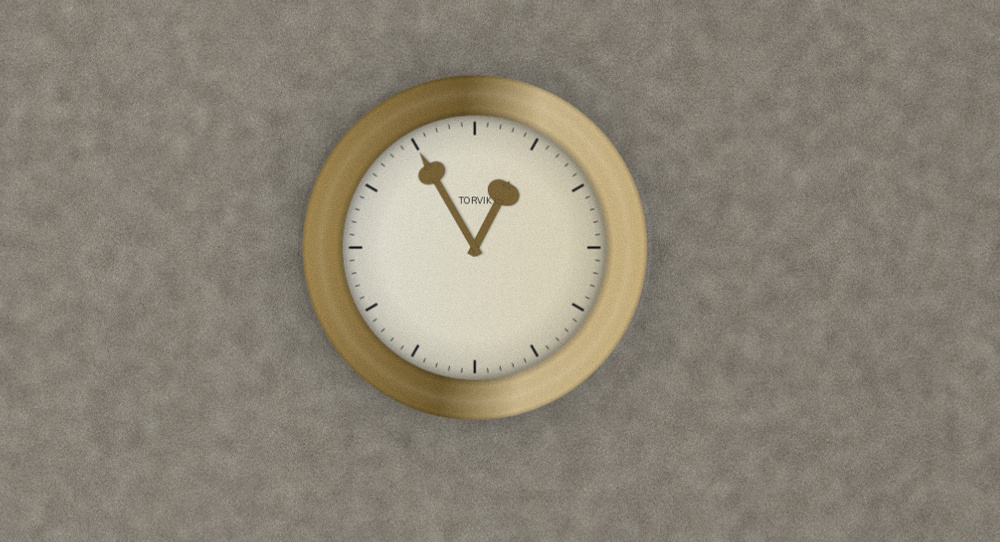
12 h 55 min
